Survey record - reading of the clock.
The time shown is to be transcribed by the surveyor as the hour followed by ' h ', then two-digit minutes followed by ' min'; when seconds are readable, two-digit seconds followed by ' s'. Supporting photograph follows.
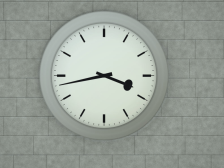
3 h 43 min
